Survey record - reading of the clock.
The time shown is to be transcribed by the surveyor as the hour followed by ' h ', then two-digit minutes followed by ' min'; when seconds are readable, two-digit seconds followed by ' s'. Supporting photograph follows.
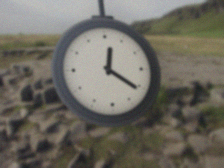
12 h 21 min
